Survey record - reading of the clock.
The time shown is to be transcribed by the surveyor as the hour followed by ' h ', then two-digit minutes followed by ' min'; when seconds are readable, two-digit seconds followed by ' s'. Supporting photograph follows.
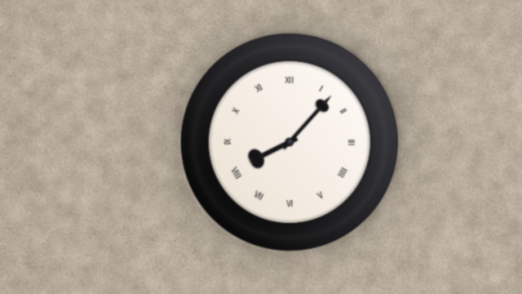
8 h 07 min
